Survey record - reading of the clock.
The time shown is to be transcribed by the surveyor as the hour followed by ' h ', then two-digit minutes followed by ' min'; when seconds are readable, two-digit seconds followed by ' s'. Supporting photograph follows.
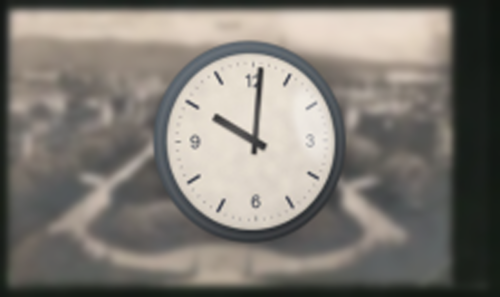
10 h 01 min
